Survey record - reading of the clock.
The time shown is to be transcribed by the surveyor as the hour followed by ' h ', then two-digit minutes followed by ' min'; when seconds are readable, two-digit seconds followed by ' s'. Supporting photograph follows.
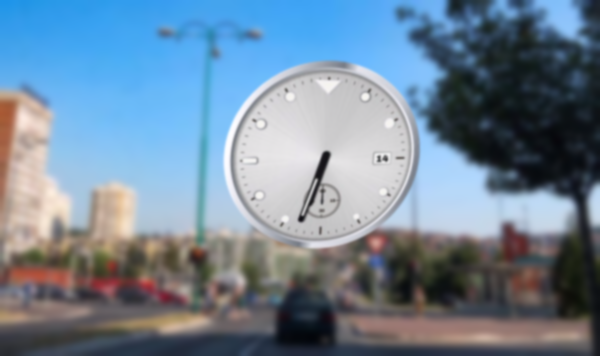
6 h 33 min
